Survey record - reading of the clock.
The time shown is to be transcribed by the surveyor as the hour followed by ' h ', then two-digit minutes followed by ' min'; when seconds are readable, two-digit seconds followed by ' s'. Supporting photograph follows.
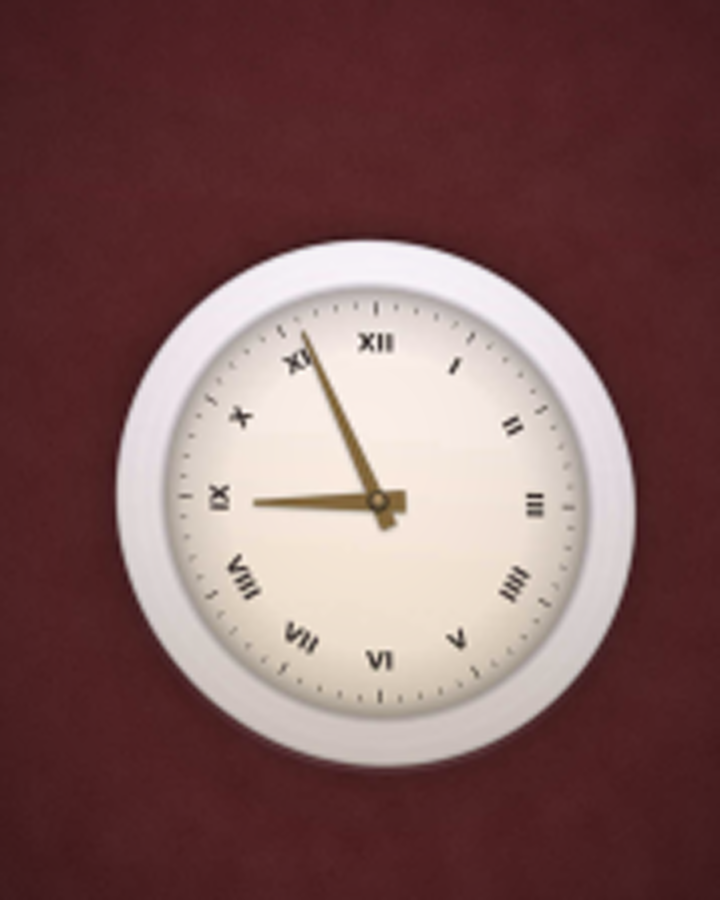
8 h 56 min
